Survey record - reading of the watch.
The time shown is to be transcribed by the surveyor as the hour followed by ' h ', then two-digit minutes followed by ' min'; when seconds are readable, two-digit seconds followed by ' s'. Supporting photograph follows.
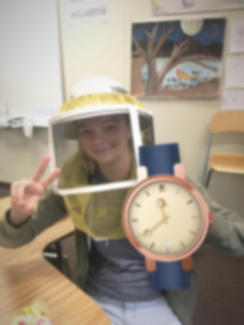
11 h 39 min
